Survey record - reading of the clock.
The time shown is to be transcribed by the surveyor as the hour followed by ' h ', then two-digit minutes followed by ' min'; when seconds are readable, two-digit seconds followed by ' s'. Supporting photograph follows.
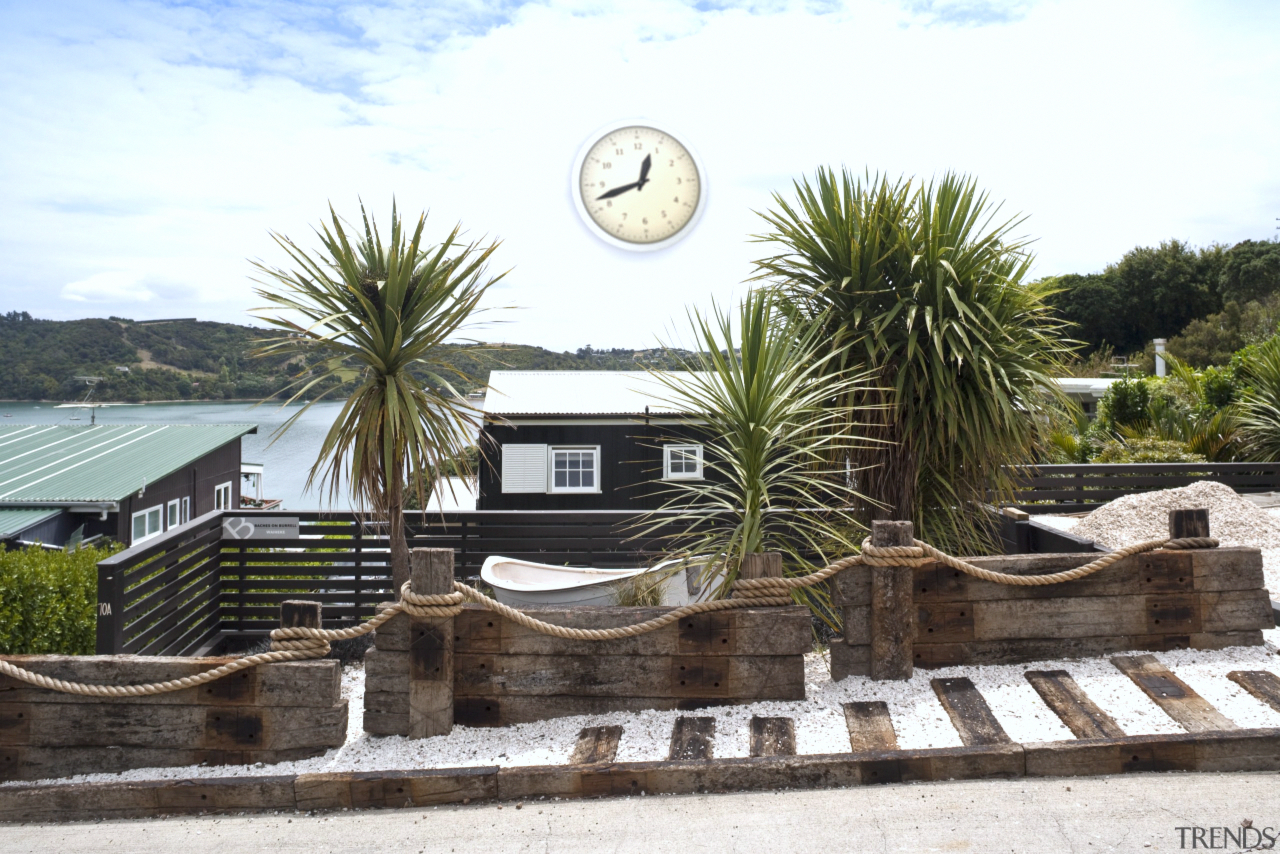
12 h 42 min
